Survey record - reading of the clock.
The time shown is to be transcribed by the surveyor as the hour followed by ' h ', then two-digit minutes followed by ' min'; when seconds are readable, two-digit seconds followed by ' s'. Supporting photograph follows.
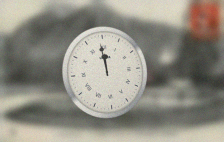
11 h 59 min
